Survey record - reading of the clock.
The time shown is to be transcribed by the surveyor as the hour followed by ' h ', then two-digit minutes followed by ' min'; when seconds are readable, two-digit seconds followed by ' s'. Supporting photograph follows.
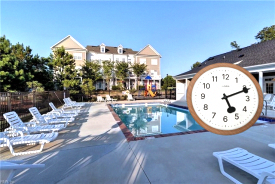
5 h 11 min
